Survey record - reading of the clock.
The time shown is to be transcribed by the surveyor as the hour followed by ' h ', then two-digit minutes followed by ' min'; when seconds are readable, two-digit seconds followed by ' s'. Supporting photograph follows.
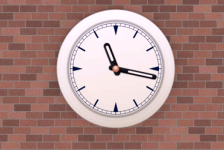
11 h 17 min
